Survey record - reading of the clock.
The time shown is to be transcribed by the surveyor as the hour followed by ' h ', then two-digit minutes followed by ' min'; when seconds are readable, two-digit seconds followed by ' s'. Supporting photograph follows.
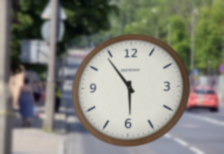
5 h 54 min
